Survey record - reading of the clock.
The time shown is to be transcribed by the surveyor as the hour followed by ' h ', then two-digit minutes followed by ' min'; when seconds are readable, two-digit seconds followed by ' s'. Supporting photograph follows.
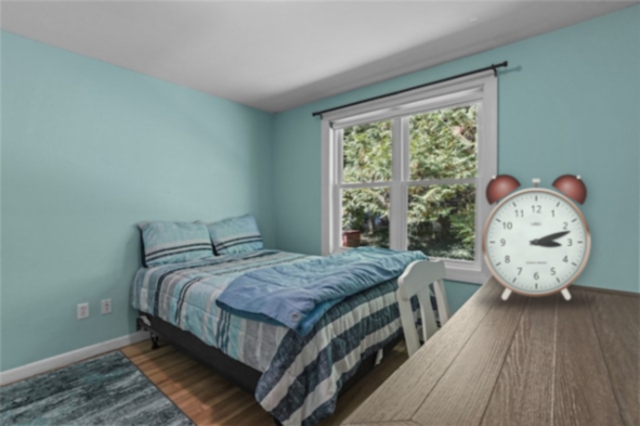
3 h 12 min
